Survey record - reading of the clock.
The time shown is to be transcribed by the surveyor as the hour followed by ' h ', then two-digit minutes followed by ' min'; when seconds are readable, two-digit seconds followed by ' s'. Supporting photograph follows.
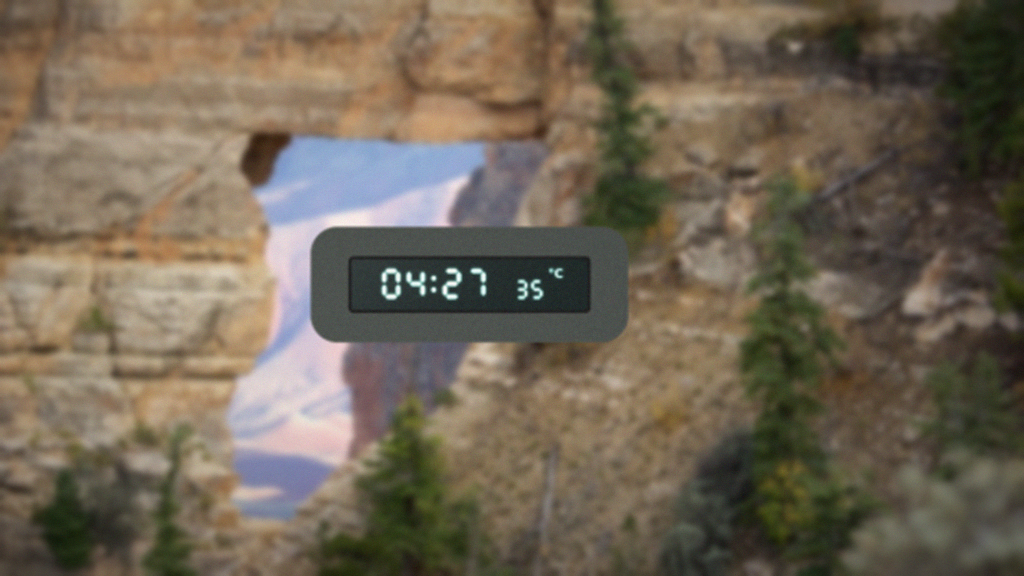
4 h 27 min
